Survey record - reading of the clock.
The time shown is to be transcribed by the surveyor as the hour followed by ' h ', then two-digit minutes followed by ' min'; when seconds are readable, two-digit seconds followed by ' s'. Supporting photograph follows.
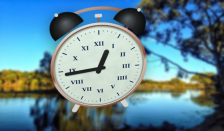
12 h 44 min
